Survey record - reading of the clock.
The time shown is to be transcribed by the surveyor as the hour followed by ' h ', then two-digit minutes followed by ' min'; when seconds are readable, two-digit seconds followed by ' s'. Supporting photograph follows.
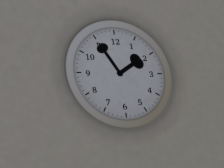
1 h 55 min
